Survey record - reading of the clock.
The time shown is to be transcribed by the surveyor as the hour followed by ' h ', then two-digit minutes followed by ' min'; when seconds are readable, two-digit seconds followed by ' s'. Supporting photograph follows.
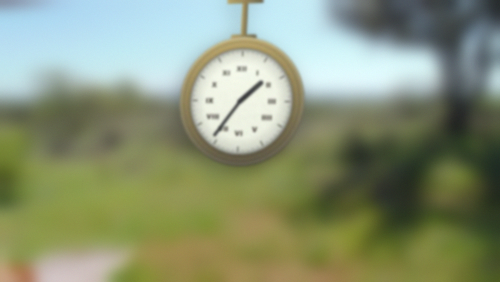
1 h 36 min
